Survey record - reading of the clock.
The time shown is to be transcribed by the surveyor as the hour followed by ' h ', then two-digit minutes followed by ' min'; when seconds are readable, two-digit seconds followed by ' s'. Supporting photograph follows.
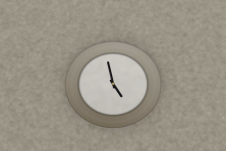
4 h 58 min
